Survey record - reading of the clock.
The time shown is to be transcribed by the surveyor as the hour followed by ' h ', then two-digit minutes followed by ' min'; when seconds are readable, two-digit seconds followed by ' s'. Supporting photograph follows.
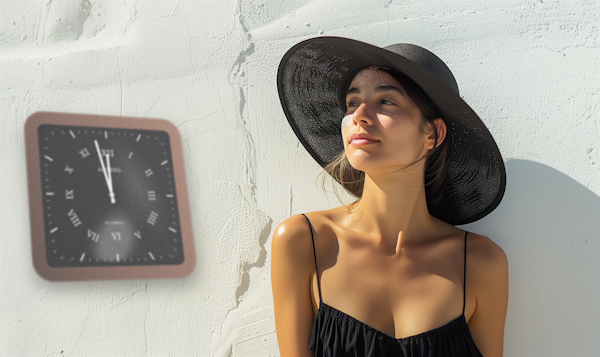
11 h 58 min
